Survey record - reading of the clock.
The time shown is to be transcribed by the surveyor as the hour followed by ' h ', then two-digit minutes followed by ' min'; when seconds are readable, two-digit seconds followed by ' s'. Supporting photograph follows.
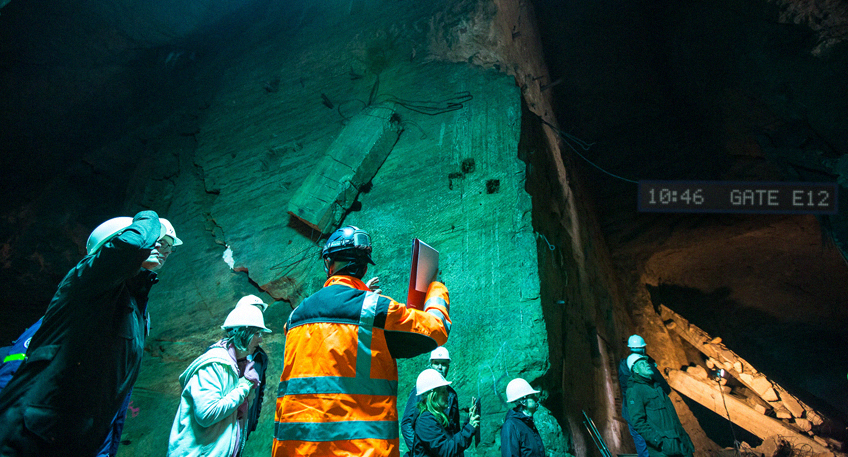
10 h 46 min
